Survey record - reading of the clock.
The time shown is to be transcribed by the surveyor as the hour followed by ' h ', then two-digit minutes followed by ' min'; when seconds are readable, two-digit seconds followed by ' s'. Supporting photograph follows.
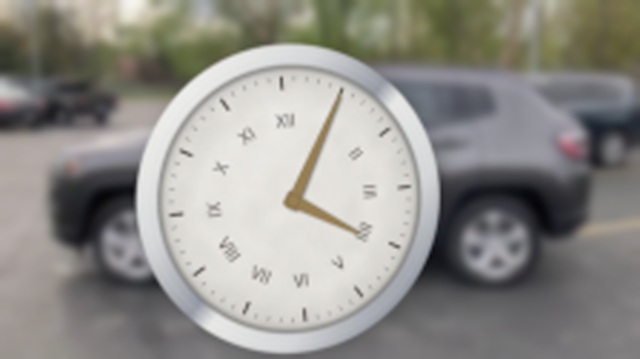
4 h 05 min
